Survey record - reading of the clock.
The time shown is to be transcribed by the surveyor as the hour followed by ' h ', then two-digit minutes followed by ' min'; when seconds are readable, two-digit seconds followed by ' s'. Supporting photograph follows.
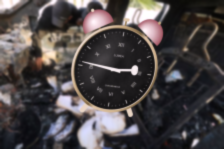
2 h 46 min
